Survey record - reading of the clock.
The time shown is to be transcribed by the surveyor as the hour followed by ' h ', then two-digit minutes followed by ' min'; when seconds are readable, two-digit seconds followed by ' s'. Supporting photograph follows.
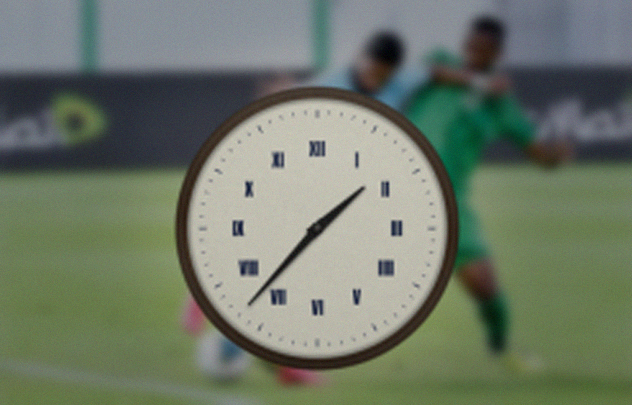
1 h 37 min
